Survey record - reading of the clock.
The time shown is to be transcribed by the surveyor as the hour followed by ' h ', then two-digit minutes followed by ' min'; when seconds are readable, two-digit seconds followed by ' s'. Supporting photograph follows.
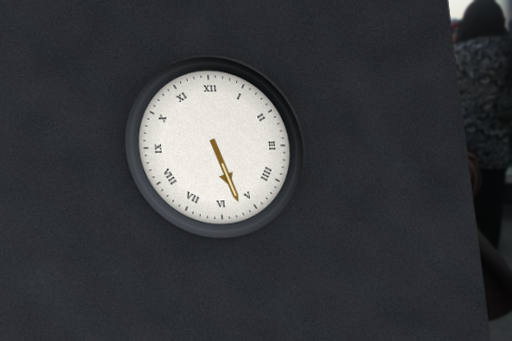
5 h 27 min
